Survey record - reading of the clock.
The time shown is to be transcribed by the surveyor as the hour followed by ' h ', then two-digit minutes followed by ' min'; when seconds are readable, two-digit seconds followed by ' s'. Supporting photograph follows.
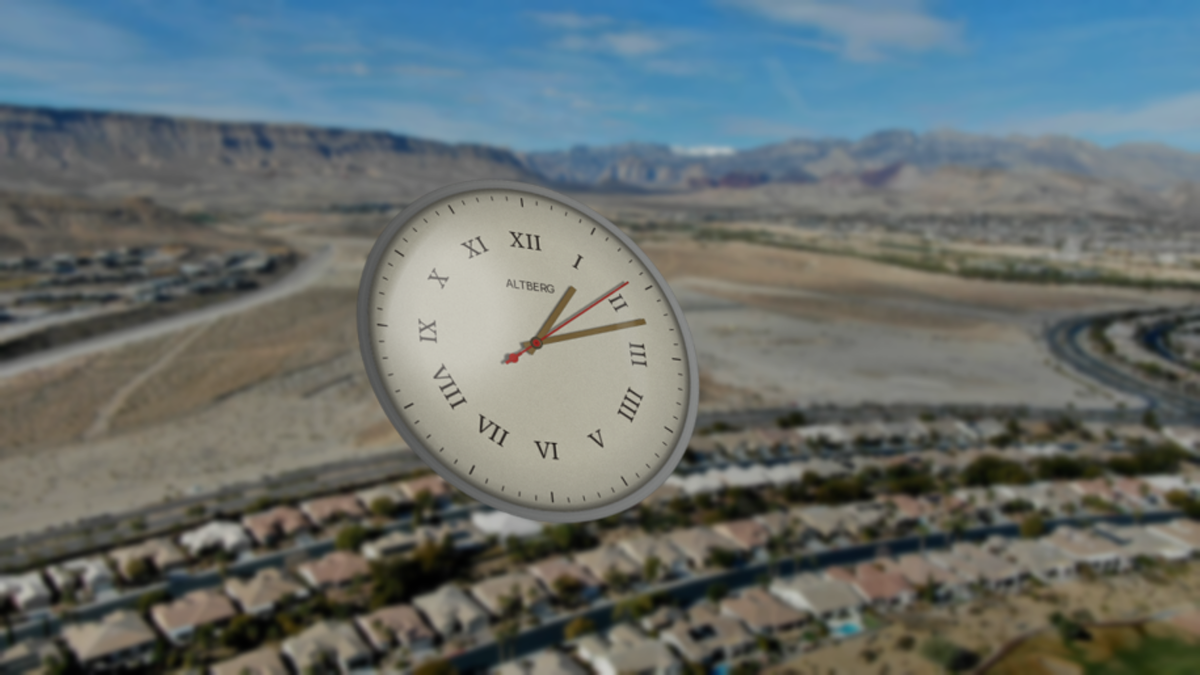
1 h 12 min 09 s
